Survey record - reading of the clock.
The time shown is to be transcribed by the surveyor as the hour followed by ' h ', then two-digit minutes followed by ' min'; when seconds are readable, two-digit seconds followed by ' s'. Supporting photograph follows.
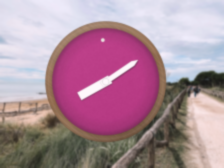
8 h 10 min
